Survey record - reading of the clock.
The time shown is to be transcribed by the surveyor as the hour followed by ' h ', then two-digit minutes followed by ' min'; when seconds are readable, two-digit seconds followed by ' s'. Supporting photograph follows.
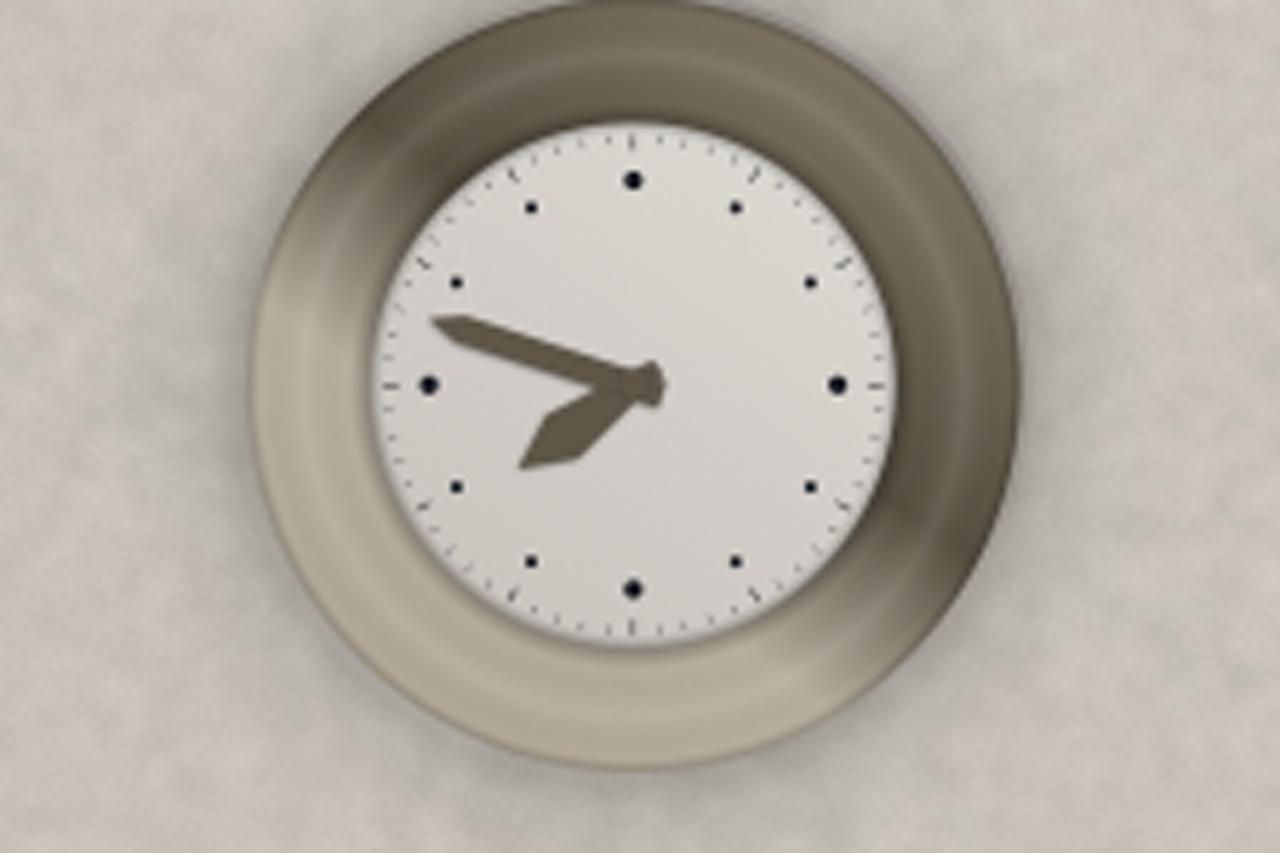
7 h 48 min
